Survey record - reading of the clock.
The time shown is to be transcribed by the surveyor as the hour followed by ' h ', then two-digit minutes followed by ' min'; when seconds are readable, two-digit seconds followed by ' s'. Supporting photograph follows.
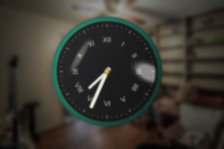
7 h 34 min
